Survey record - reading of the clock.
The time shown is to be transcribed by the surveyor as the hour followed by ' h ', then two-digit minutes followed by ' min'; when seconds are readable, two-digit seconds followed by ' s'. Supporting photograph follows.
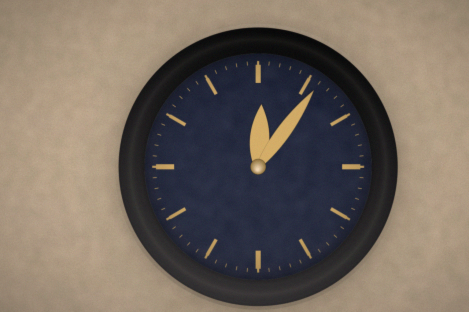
12 h 06 min
